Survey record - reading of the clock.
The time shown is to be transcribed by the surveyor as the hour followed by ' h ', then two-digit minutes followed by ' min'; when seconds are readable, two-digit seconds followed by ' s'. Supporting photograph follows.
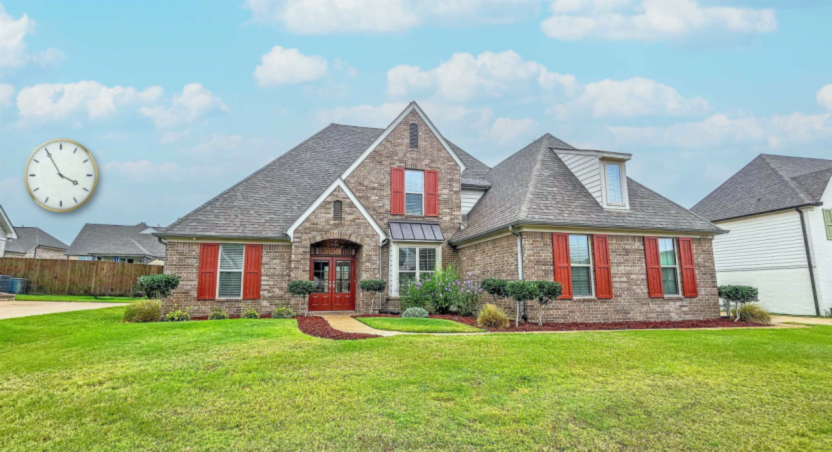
3 h 55 min
